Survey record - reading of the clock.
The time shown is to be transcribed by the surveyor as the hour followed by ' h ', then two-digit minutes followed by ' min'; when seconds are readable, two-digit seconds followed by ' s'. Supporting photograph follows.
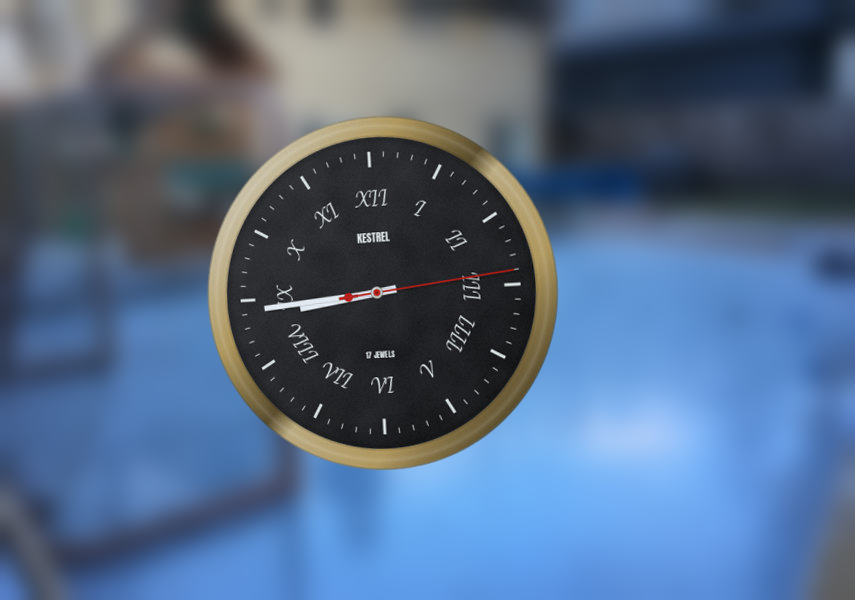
8 h 44 min 14 s
